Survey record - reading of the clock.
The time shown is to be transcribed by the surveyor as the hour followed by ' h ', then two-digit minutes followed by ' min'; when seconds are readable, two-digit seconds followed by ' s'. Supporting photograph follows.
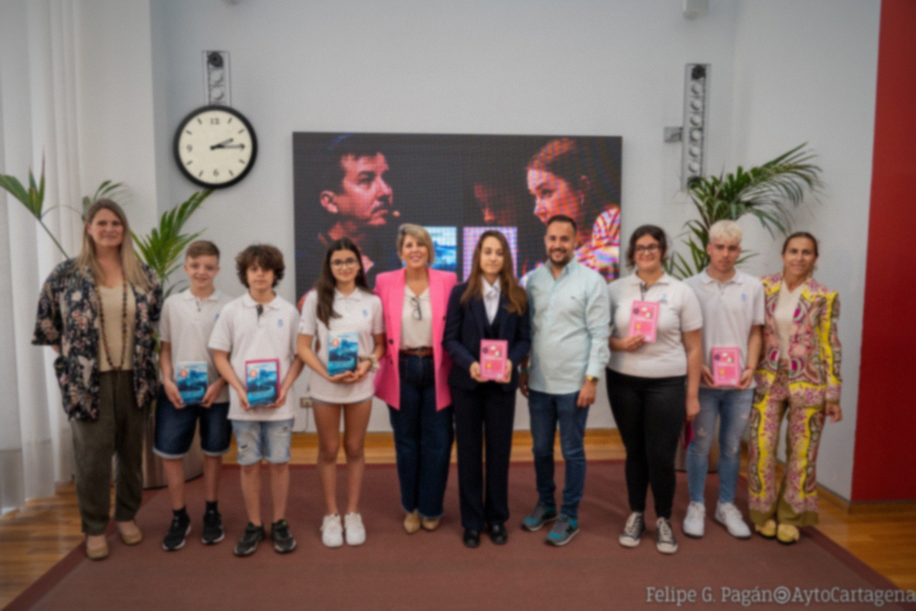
2 h 15 min
